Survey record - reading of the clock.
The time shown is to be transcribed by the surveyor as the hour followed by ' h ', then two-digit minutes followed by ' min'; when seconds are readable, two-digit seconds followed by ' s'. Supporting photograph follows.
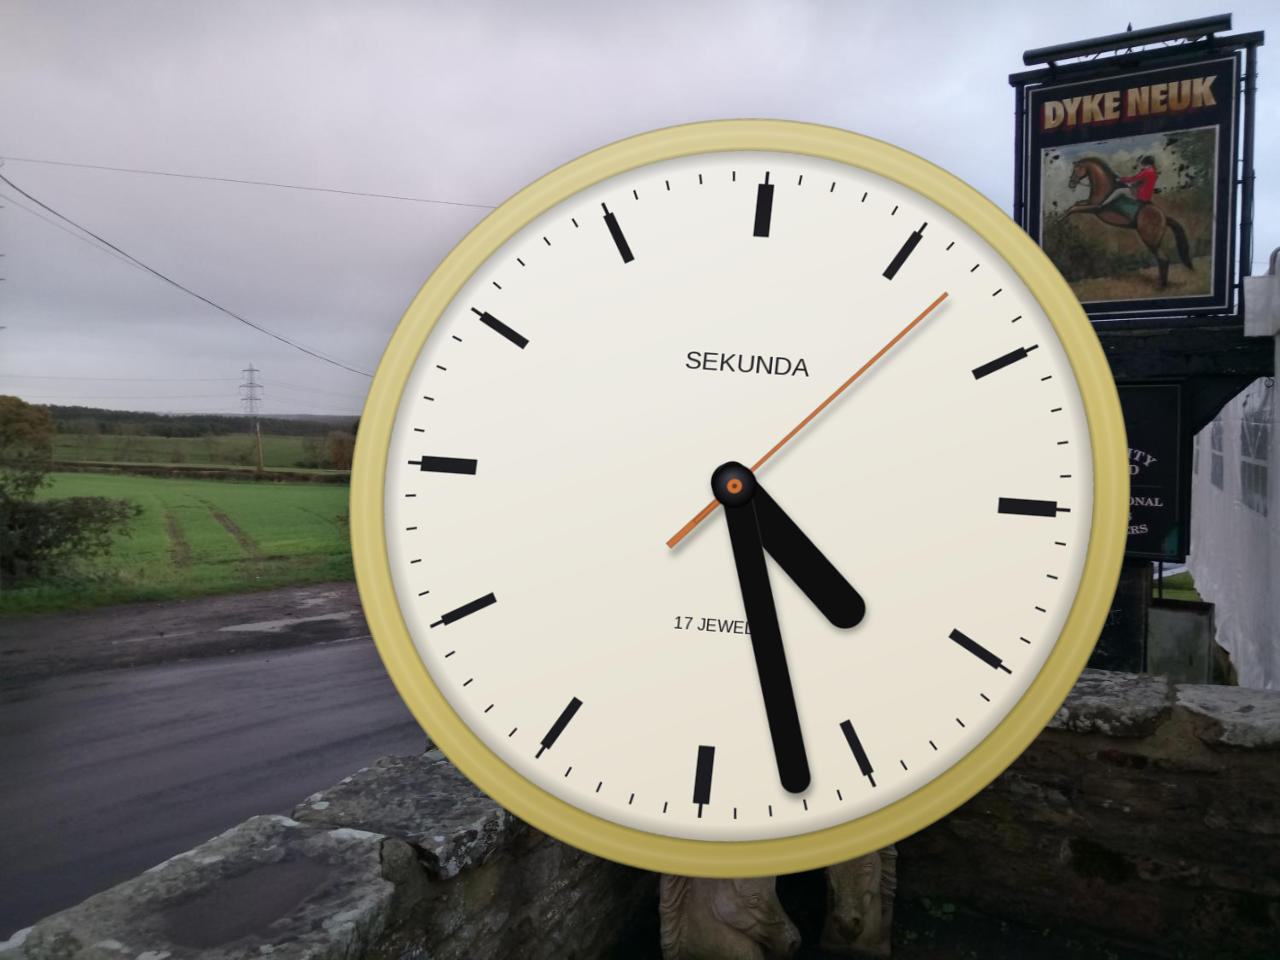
4 h 27 min 07 s
